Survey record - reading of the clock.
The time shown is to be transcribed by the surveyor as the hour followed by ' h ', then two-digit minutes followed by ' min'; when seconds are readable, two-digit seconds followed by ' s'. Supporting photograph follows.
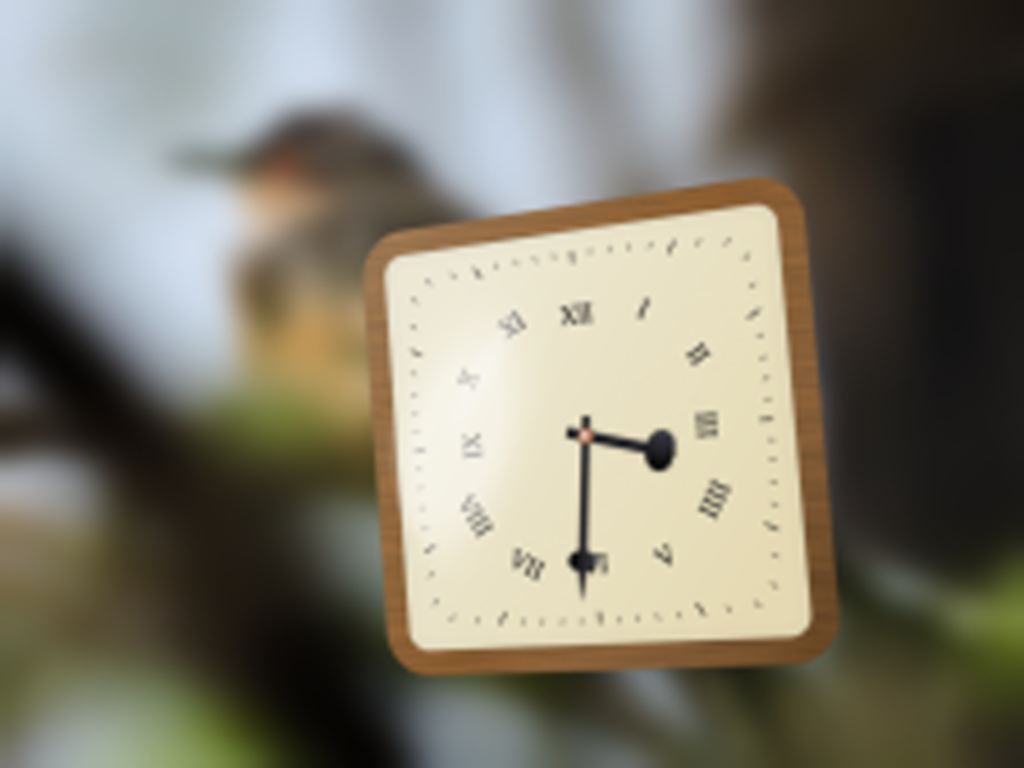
3 h 31 min
